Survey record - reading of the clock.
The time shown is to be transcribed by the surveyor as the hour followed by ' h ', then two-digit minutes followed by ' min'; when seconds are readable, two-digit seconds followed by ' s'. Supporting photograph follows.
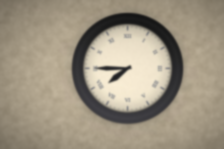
7 h 45 min
